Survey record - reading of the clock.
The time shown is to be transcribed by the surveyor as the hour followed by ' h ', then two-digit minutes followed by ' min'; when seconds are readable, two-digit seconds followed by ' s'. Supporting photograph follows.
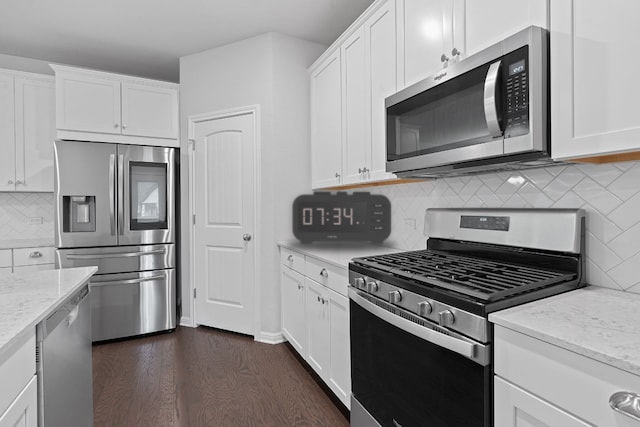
7 h 34 min
